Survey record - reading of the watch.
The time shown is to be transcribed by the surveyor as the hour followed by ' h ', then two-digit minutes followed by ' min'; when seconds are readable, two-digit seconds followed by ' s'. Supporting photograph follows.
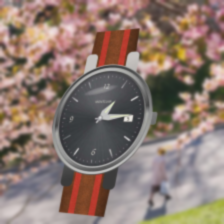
1 h 14 min
